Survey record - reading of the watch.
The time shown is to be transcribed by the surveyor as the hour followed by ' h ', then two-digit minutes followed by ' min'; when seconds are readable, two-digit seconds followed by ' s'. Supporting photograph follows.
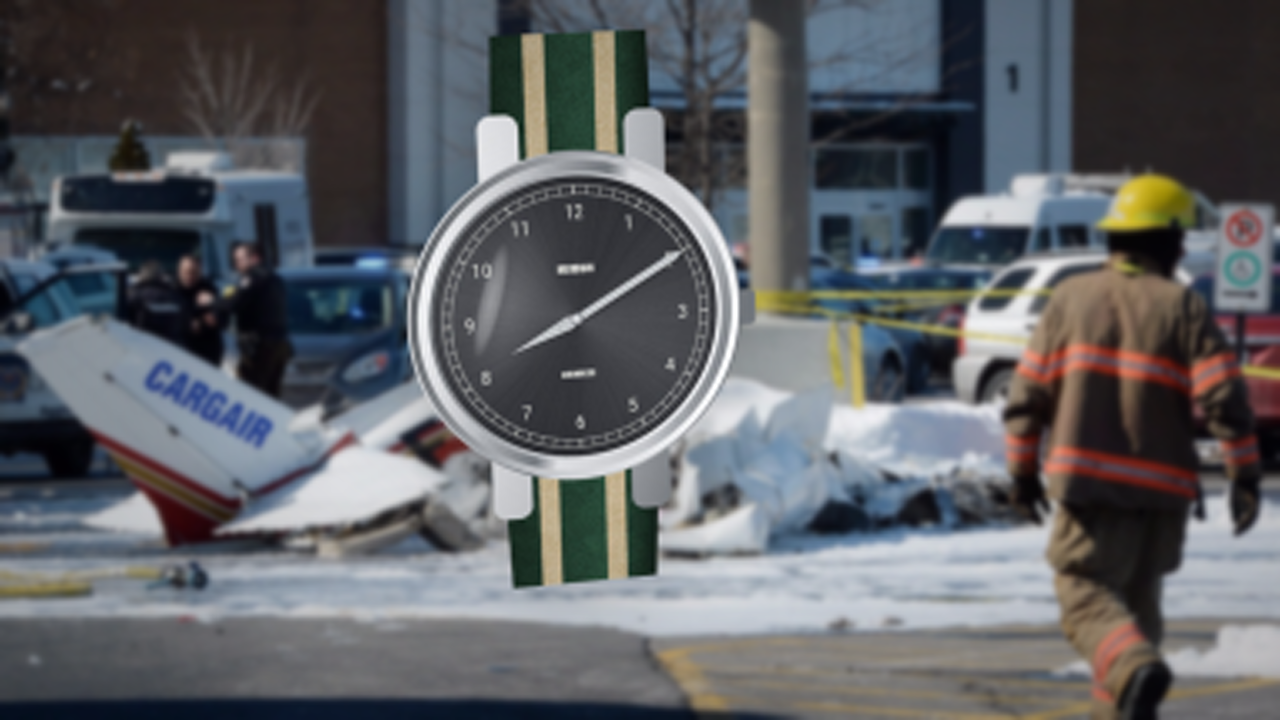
8 h 10 min
